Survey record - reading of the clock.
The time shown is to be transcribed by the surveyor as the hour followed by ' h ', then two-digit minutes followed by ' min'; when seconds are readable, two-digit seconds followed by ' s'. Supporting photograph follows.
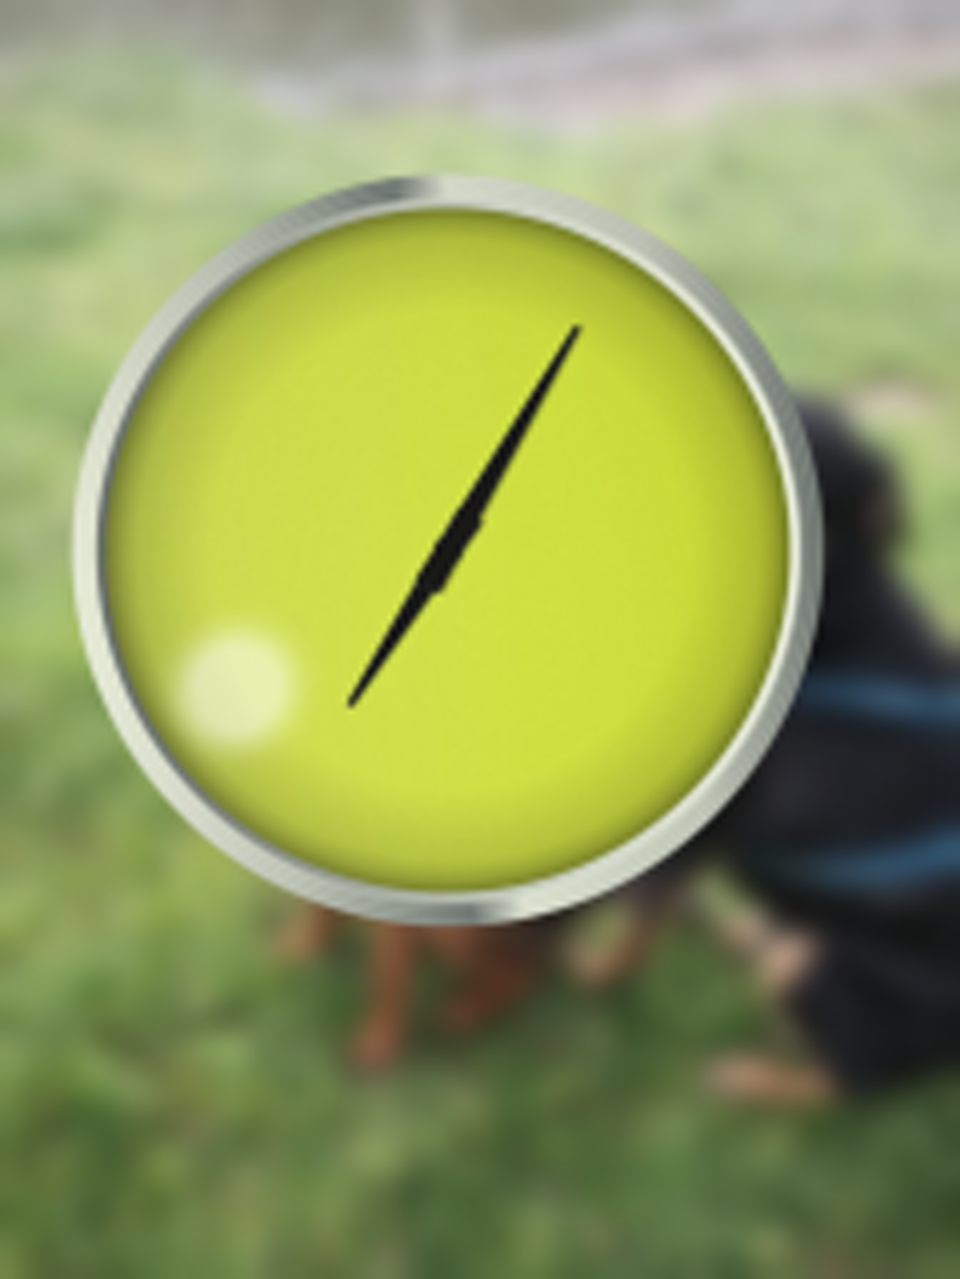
7 h 05 min
